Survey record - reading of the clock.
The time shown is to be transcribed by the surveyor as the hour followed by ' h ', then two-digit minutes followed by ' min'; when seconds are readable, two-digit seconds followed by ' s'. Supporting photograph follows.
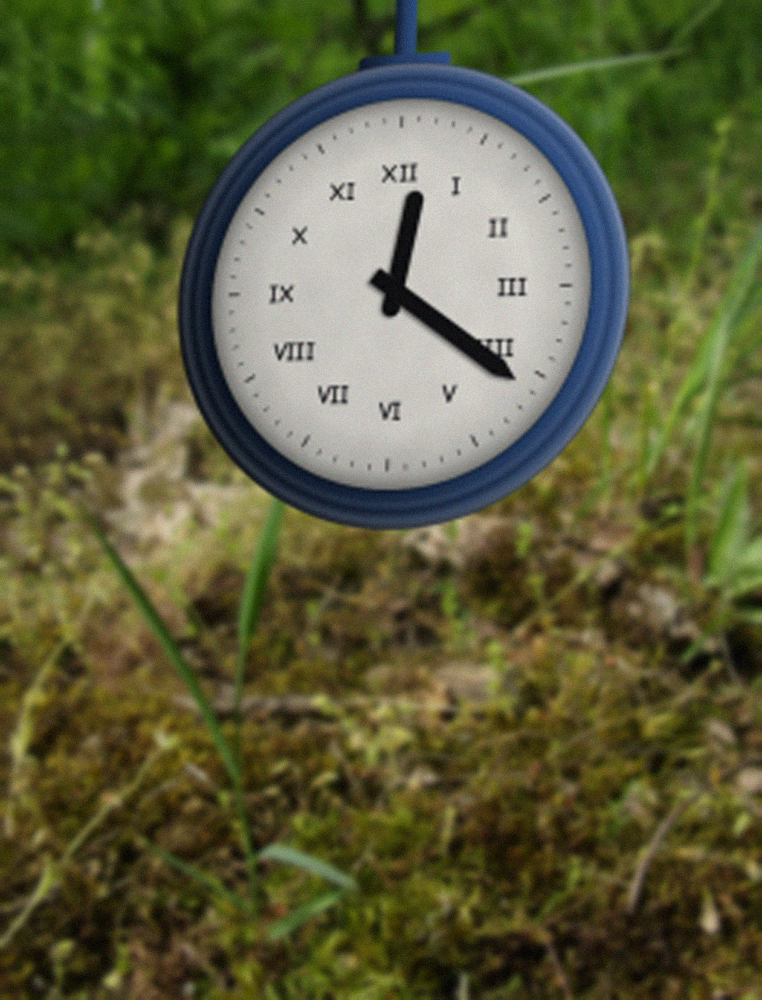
12 h 21 min
